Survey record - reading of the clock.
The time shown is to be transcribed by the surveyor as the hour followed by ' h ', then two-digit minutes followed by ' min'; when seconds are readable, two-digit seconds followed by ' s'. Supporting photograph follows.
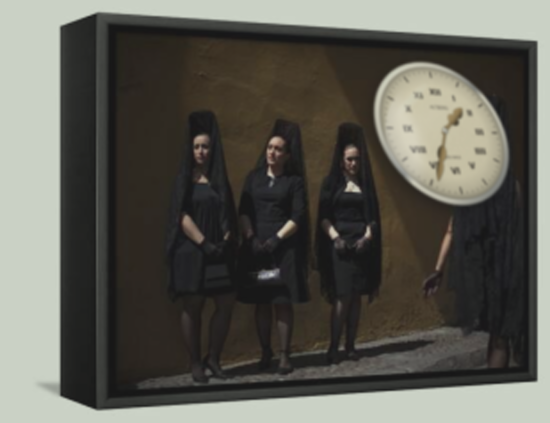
1 h 34 min
